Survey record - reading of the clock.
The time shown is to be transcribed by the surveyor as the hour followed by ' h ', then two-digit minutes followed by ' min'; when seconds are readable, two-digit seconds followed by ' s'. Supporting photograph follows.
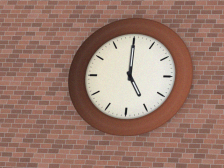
5 h 00 min
